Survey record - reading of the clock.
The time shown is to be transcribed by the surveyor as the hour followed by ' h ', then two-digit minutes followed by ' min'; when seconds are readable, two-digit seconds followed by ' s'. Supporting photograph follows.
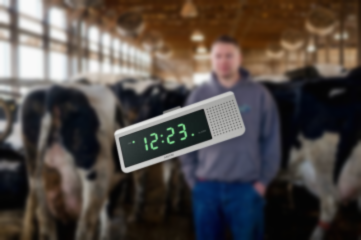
12 h 23 min
